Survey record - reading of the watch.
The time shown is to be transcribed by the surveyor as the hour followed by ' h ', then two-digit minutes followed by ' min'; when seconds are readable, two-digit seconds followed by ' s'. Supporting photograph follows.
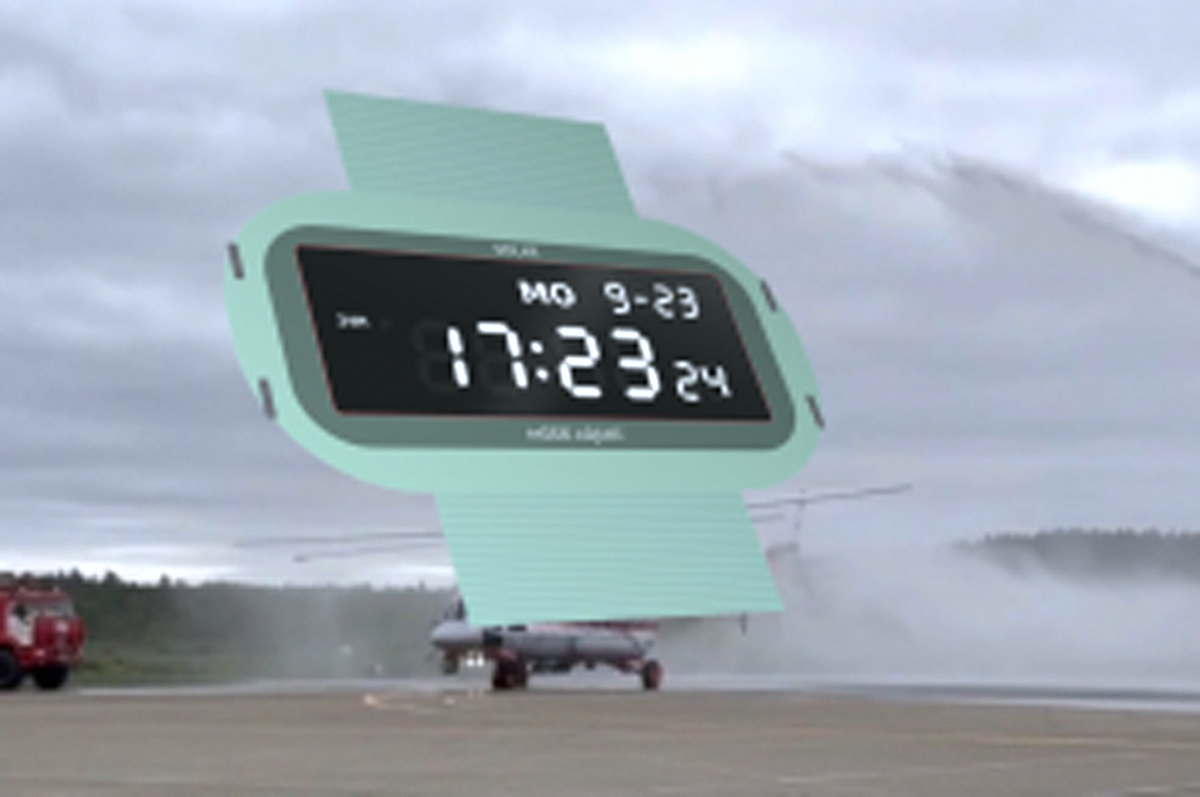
17 h 23 min 24 s
